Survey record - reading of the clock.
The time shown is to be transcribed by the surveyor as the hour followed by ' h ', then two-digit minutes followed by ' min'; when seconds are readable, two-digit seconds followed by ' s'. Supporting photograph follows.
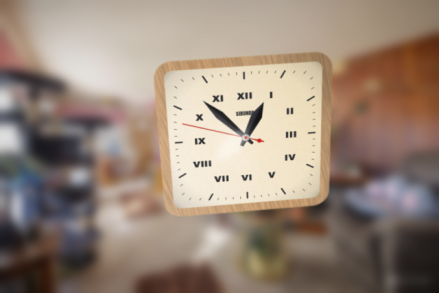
12 h 52 min 48 s
